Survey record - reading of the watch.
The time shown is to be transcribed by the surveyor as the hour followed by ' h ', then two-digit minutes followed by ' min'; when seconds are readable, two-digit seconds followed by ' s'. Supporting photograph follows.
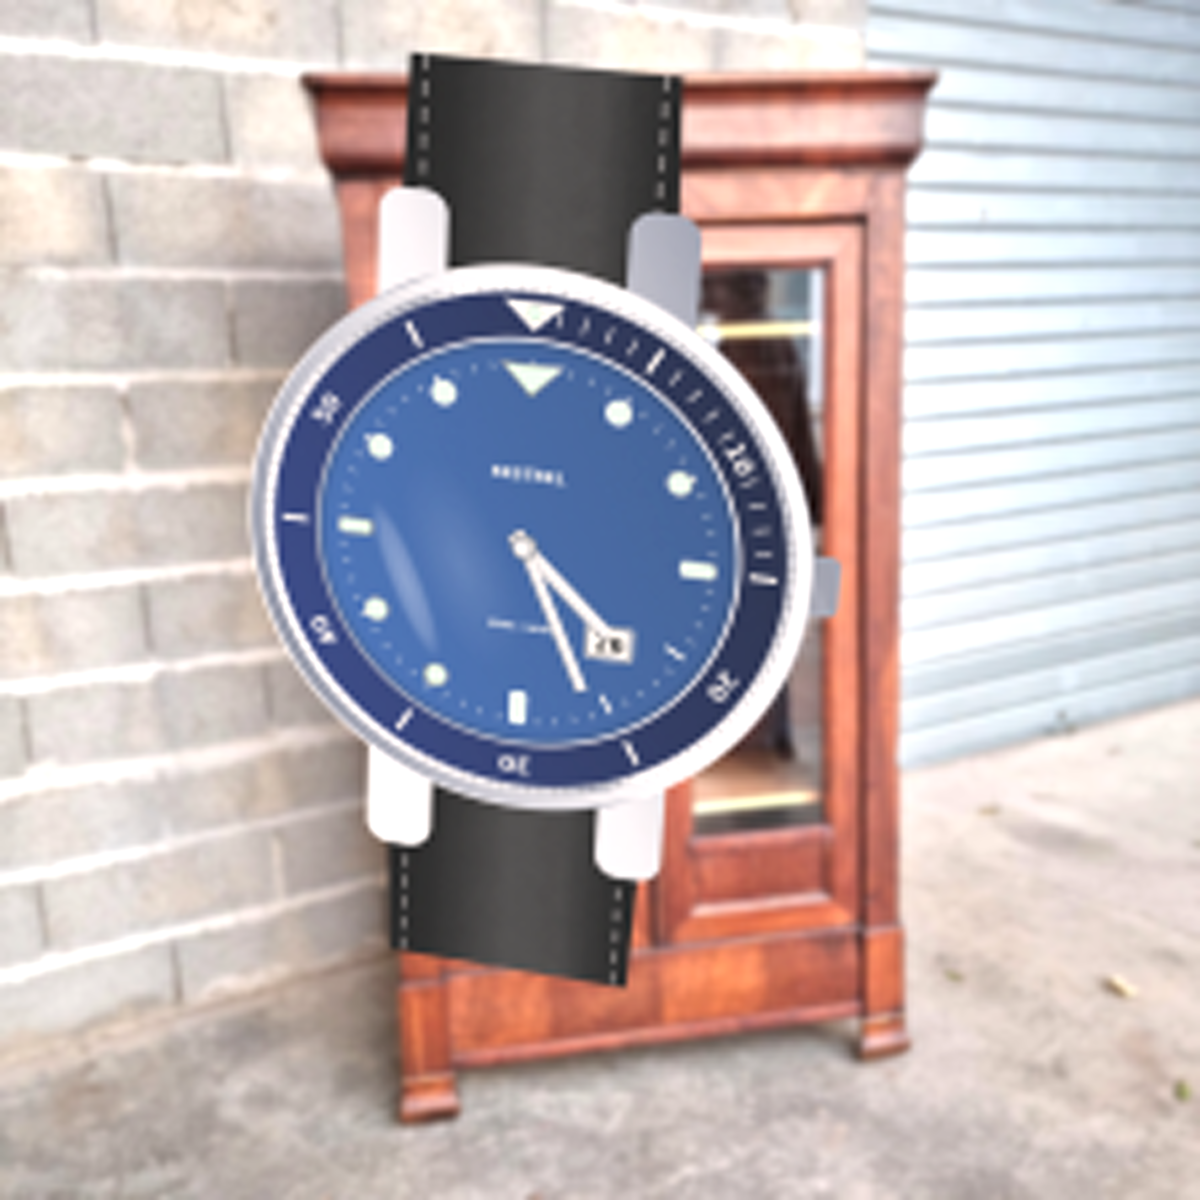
4 h 26 min
